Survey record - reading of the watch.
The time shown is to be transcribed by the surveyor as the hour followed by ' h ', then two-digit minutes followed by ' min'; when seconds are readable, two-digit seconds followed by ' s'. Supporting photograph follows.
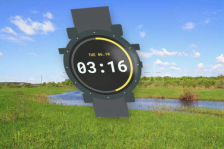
3 h 16 min
